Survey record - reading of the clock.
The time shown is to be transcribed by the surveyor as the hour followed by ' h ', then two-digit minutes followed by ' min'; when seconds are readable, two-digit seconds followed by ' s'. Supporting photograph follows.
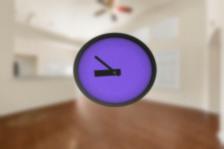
8 h 52 min
